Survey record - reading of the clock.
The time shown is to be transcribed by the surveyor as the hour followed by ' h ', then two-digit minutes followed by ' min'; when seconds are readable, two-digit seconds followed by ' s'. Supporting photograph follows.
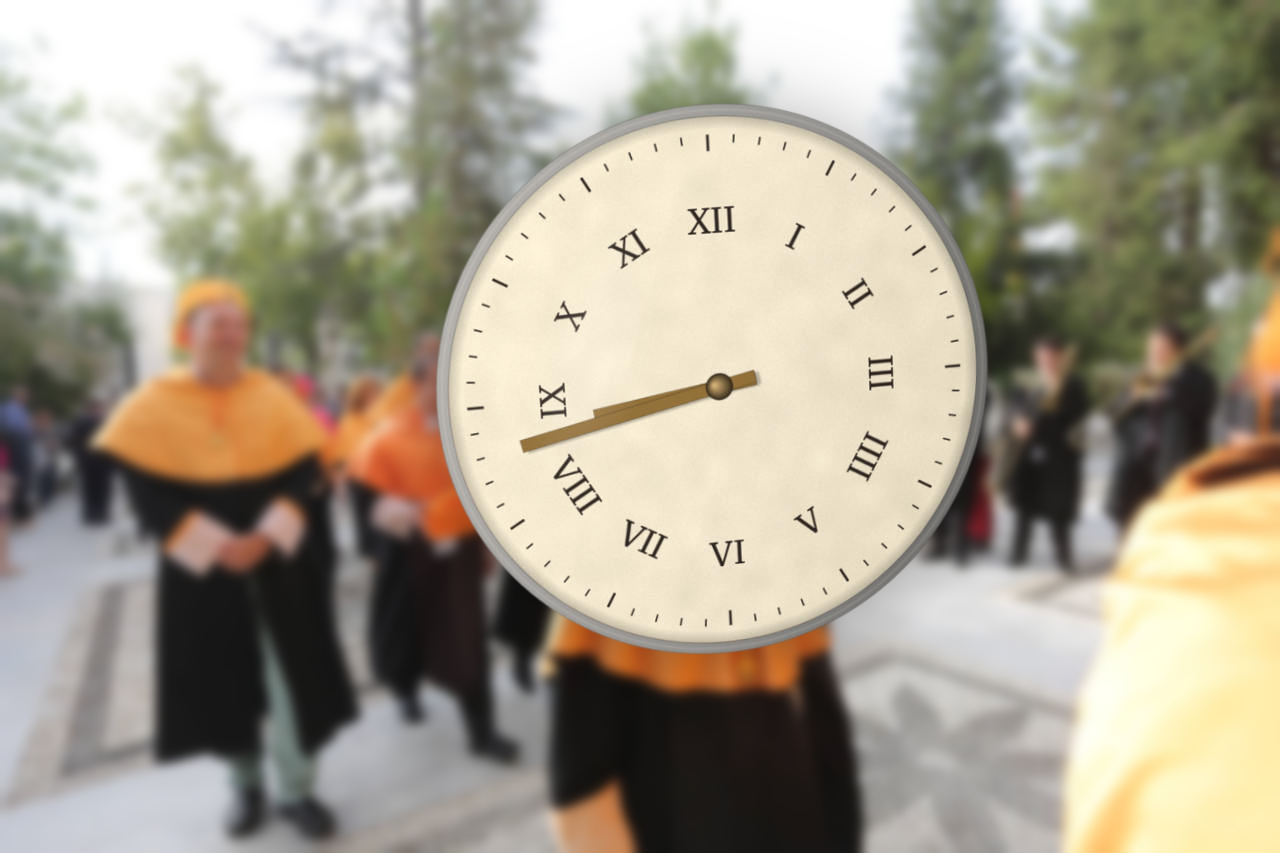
8 h 43 min
